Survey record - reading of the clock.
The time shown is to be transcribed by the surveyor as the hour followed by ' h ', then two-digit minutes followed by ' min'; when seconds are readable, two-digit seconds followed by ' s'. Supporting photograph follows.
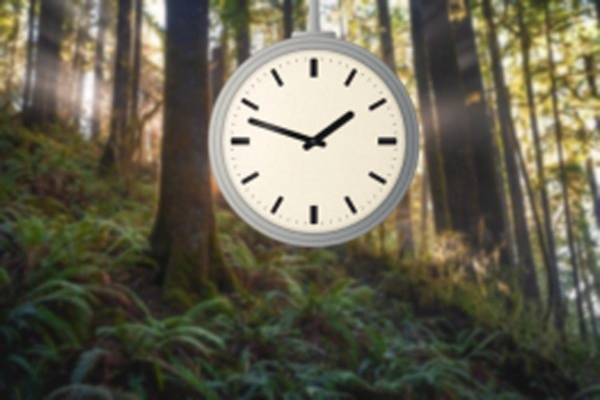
1 h 48 min
